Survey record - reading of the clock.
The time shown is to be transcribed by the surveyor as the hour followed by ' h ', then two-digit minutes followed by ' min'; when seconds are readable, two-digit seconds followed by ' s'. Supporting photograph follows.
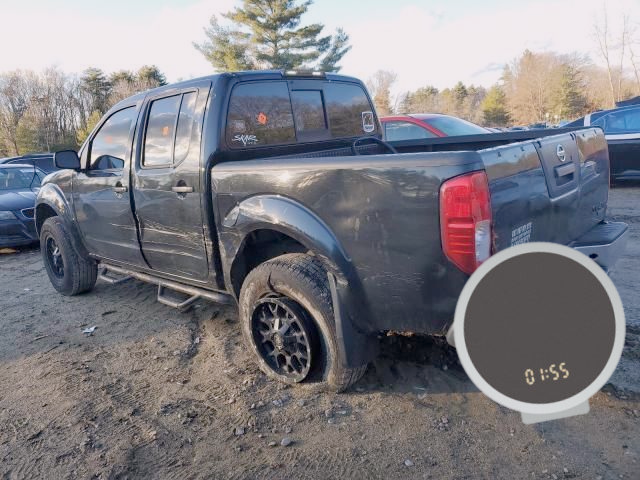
1 h 55 min
